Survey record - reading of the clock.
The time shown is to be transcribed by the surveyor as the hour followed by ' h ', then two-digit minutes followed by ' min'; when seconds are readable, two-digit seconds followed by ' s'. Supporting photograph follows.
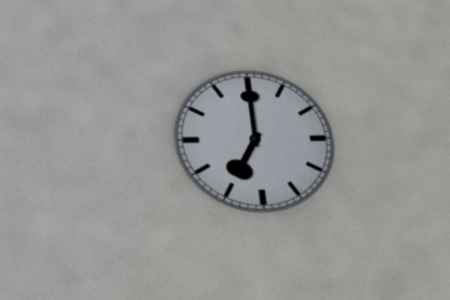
7 h 00 min
